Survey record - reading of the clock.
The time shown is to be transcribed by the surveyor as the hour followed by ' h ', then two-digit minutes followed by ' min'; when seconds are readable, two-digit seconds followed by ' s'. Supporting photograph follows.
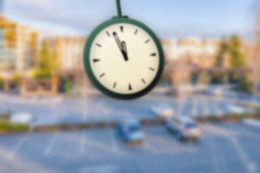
11 h 57 min
